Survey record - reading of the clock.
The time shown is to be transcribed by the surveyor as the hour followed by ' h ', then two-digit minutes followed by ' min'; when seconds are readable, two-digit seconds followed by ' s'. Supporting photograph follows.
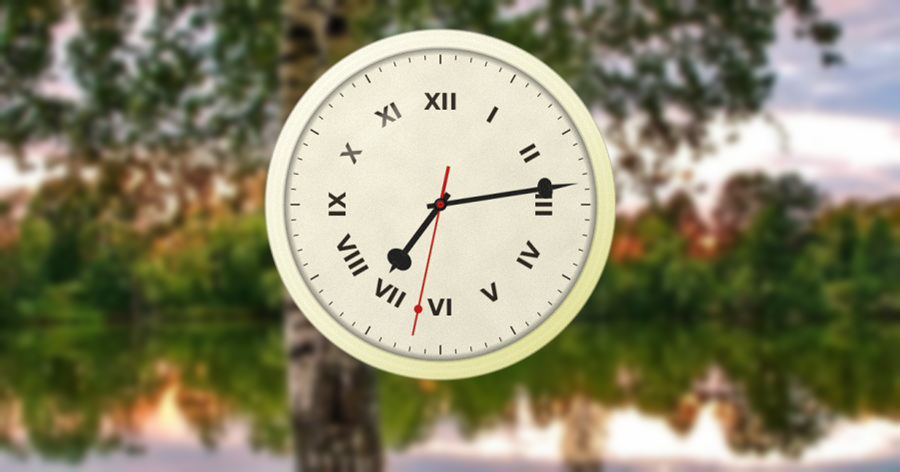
7 h 13 min 32 s
